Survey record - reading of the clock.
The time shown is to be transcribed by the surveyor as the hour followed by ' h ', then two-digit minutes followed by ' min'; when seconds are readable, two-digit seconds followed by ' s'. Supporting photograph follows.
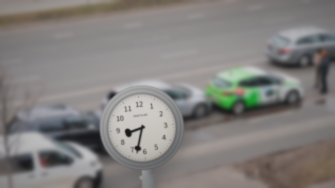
8 h 33 min
